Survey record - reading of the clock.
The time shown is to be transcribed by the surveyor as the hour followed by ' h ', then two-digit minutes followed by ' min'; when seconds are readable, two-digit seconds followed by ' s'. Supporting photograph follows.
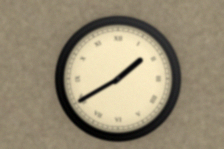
1 h 40 min
